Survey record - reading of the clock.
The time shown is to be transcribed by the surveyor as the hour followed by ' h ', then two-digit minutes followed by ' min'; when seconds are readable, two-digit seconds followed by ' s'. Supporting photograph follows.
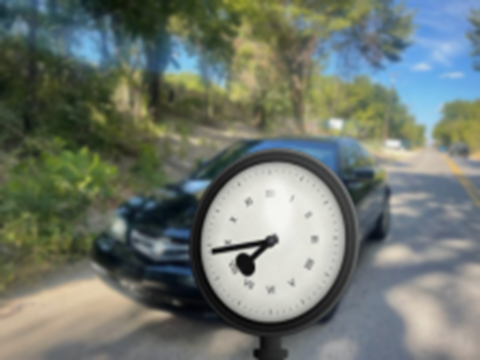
7 h 44 min
